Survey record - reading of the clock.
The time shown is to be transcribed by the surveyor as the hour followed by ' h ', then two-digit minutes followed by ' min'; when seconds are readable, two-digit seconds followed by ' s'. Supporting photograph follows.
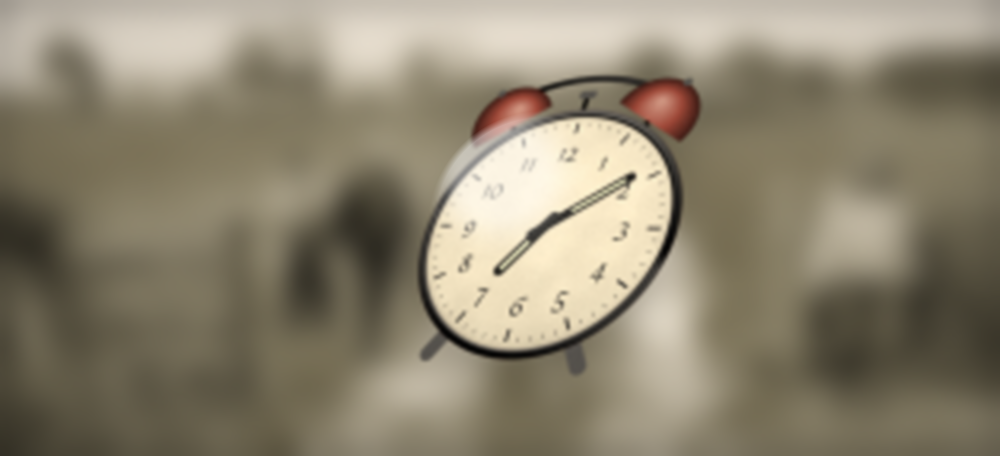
7 h 09 min
